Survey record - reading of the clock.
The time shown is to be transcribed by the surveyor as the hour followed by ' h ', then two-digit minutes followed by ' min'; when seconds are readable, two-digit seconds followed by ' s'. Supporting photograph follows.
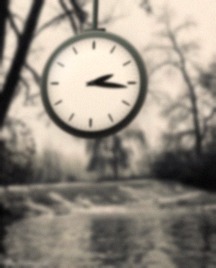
2 h 16 min
